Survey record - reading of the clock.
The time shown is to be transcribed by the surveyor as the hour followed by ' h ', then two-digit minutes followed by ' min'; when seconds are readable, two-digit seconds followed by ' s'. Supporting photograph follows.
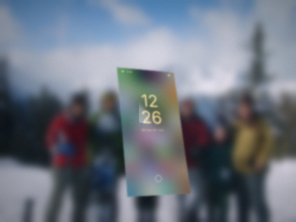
12 h 26 min
